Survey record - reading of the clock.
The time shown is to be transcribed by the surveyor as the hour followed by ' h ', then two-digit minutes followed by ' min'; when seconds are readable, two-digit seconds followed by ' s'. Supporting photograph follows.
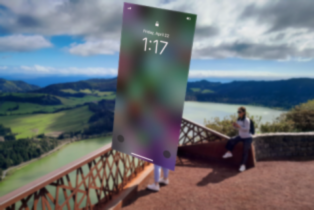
1 h 17 min
